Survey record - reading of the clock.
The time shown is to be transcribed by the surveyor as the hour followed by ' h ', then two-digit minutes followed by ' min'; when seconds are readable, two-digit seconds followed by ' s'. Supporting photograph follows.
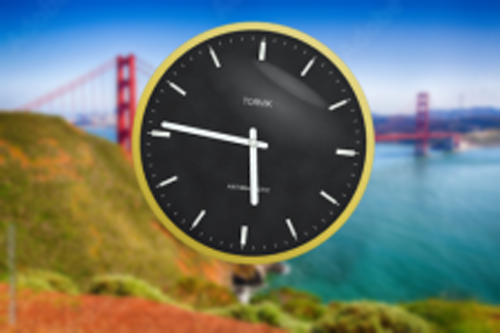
5 h 46 min
